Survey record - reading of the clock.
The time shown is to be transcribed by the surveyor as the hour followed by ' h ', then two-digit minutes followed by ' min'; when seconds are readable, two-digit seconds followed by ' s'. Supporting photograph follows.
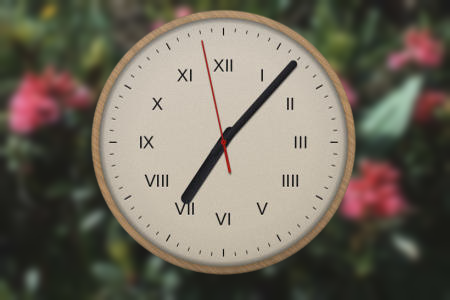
7 h 06 min 58 s
